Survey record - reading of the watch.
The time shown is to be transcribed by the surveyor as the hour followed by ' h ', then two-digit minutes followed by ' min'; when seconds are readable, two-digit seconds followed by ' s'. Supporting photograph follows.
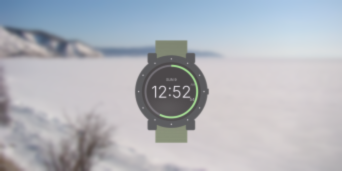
12 h 52 min
